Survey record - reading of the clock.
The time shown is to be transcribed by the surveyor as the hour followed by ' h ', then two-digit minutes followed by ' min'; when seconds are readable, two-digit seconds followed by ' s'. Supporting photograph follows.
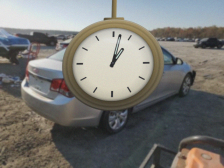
1 h 02 min
